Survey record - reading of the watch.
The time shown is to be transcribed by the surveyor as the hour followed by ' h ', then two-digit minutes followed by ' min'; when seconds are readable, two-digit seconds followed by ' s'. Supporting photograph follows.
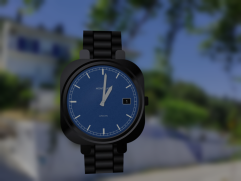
1 h 01 min
